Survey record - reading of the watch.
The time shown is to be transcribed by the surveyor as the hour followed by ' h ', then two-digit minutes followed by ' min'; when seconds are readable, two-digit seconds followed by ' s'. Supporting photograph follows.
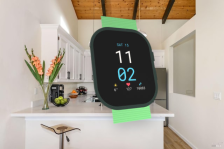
11 h 02 min
